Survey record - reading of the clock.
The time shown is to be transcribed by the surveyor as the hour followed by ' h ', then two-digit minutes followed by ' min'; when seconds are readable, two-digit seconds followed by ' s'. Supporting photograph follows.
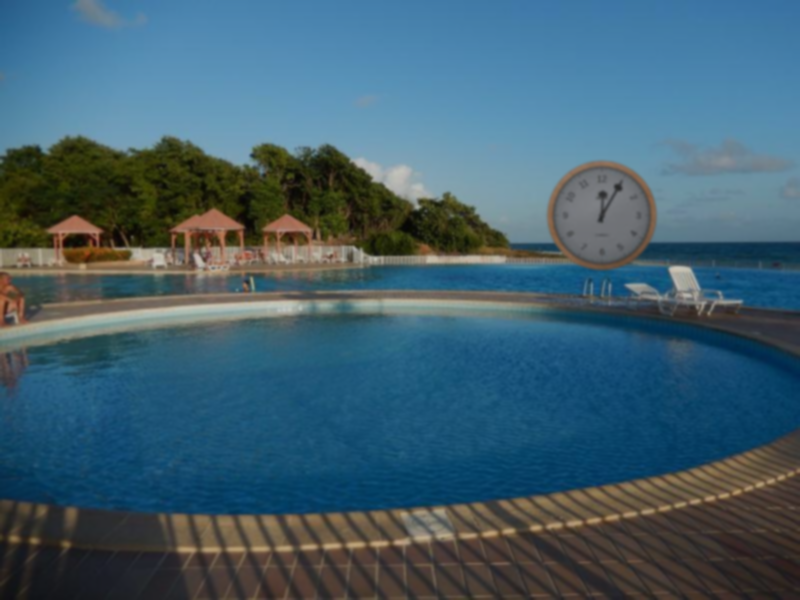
12 h 05 min
